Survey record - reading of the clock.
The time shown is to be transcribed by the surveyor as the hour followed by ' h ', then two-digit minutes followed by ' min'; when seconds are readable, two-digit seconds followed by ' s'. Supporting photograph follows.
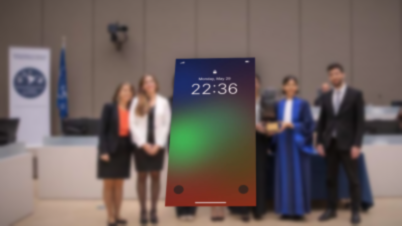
22 h 36 min
